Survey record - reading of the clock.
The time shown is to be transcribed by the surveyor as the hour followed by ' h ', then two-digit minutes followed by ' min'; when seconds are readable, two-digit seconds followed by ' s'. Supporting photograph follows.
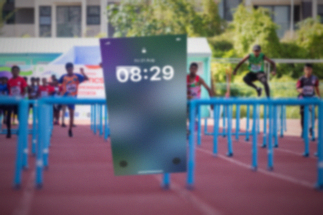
8 h 29 min
